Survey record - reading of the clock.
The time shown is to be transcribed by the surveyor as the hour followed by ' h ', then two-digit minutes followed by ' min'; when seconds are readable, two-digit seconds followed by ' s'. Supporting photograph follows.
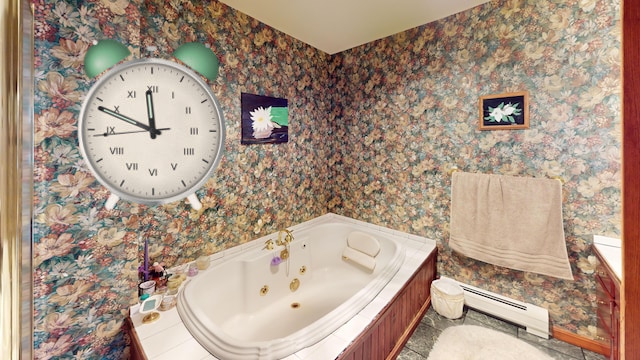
11 h 48 min 44 s
